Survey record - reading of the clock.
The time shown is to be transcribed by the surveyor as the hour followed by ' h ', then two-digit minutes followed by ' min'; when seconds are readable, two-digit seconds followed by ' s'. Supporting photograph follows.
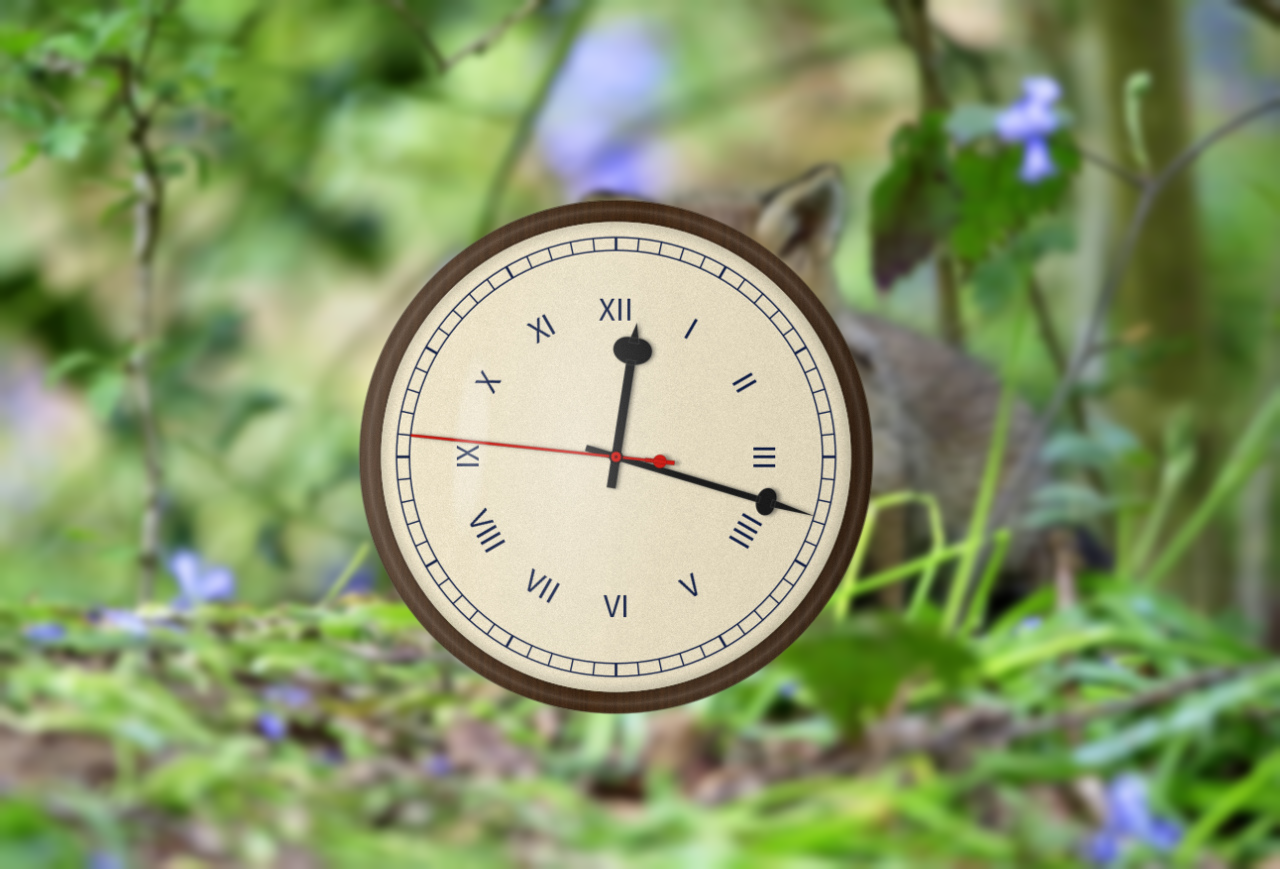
12 h 17 min 46 s
